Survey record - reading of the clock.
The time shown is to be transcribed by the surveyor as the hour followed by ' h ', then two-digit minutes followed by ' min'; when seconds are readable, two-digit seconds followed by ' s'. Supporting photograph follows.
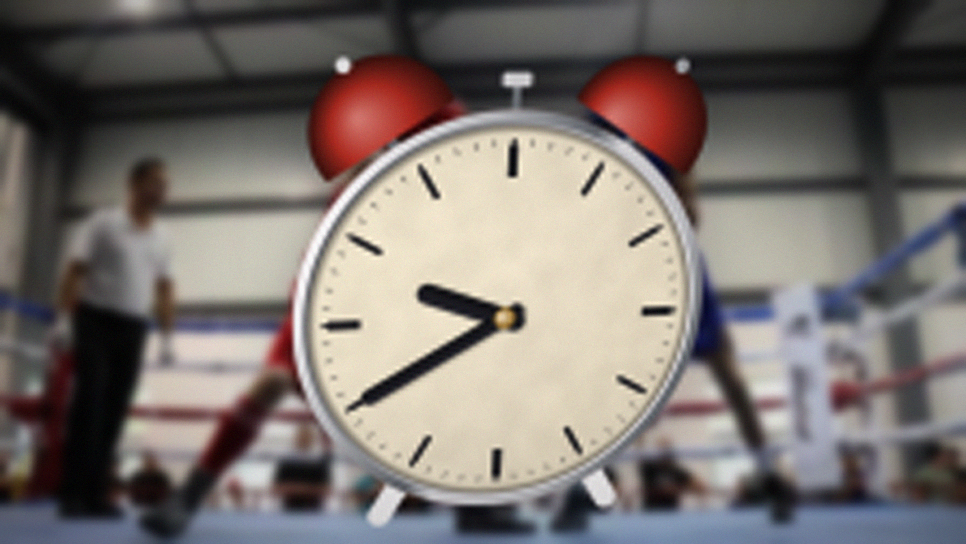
9 h 40 min
